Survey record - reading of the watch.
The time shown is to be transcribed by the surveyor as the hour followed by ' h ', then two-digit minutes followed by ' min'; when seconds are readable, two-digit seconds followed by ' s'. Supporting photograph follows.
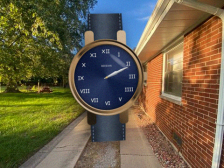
2 h 11 min
